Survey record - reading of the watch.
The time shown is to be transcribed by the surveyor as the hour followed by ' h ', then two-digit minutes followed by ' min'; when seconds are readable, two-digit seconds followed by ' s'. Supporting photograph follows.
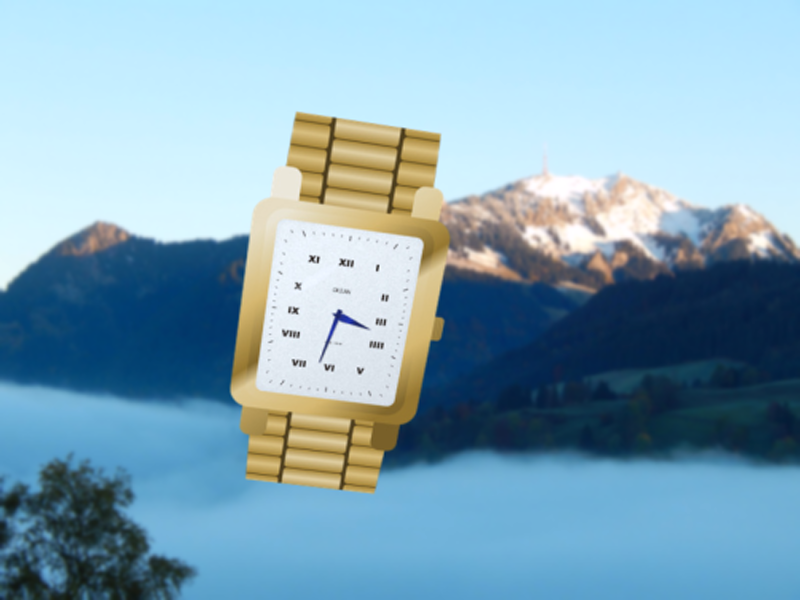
3 h 32 min
